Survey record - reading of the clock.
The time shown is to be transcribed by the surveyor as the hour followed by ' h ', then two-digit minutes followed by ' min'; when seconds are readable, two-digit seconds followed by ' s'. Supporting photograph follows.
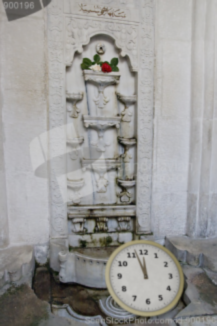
11 h 57 min
